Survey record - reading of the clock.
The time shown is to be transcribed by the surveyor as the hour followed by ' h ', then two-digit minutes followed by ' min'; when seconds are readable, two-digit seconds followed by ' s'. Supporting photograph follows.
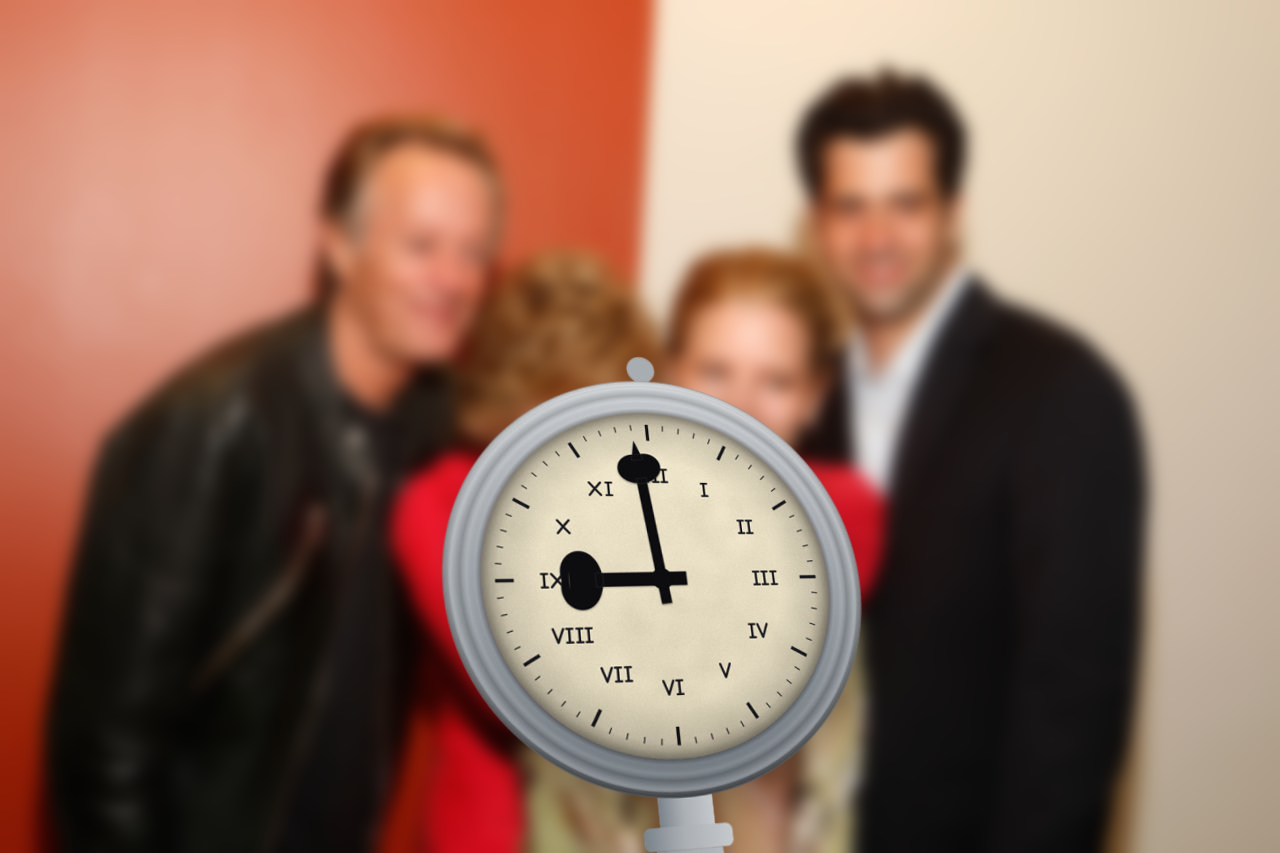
8 h 59 min
